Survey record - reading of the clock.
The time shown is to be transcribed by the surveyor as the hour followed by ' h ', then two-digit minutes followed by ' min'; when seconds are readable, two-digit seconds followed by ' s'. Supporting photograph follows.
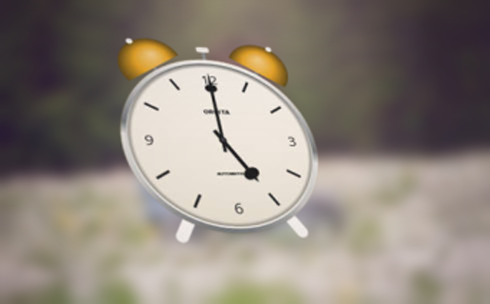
5 h 00 min
